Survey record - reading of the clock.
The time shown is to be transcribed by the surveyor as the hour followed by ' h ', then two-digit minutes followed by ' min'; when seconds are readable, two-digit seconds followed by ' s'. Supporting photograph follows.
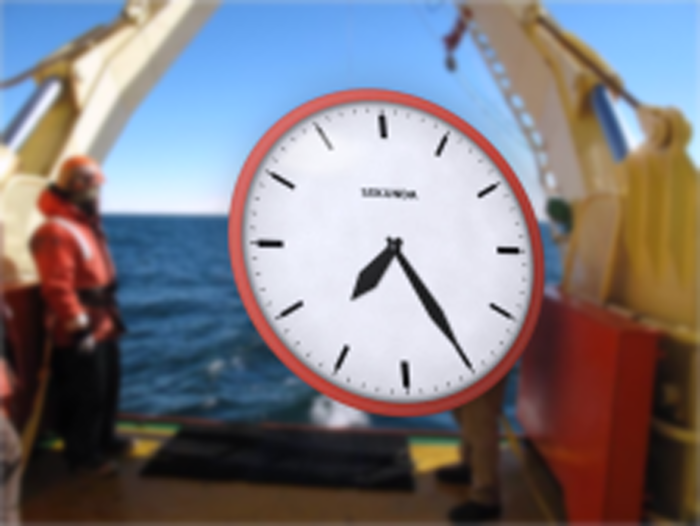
7 h 25 min
